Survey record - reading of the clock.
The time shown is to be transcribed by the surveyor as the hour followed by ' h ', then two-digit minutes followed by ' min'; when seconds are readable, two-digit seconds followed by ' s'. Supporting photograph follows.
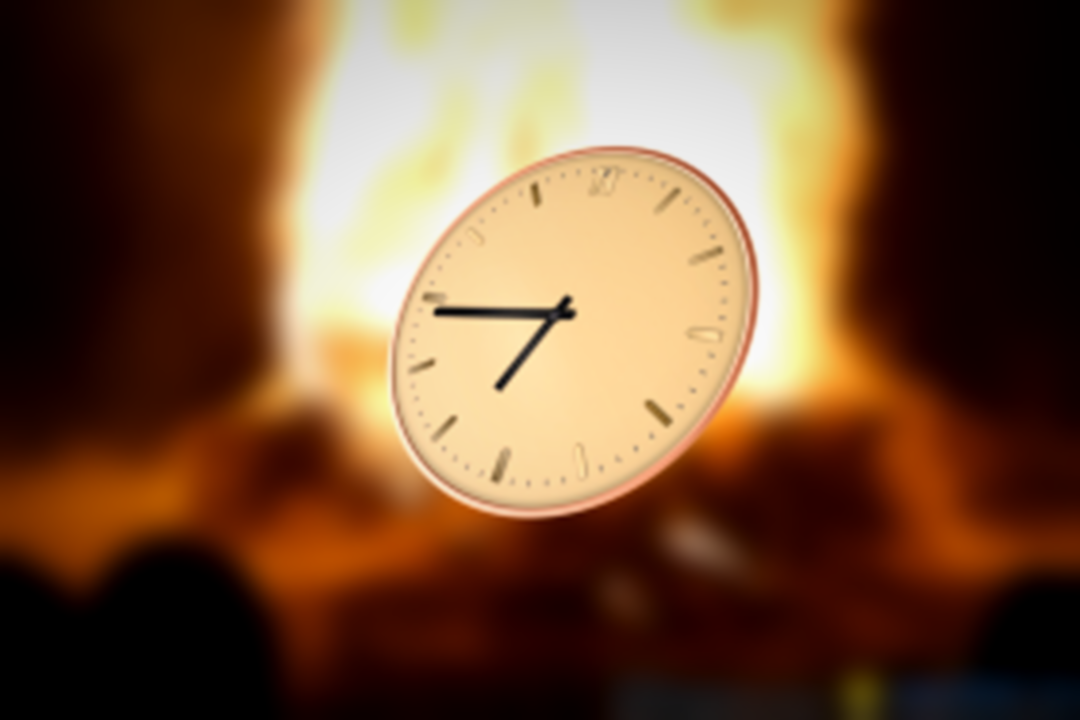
6 h 44 min
